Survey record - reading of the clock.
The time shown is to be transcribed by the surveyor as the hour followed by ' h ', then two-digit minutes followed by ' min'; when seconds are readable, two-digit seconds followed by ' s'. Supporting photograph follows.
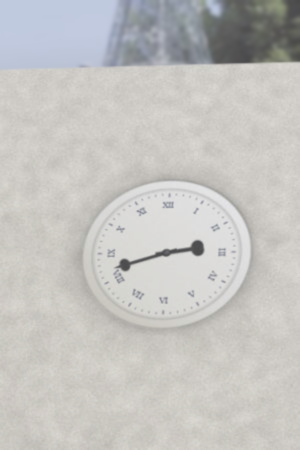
2 h 42 min
